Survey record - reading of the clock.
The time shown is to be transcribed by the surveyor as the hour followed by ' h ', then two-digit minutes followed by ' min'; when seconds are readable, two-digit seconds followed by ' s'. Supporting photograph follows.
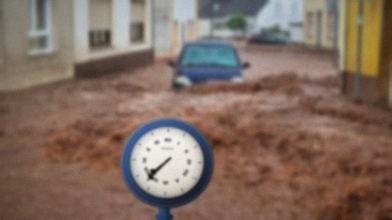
7 h 37 min
